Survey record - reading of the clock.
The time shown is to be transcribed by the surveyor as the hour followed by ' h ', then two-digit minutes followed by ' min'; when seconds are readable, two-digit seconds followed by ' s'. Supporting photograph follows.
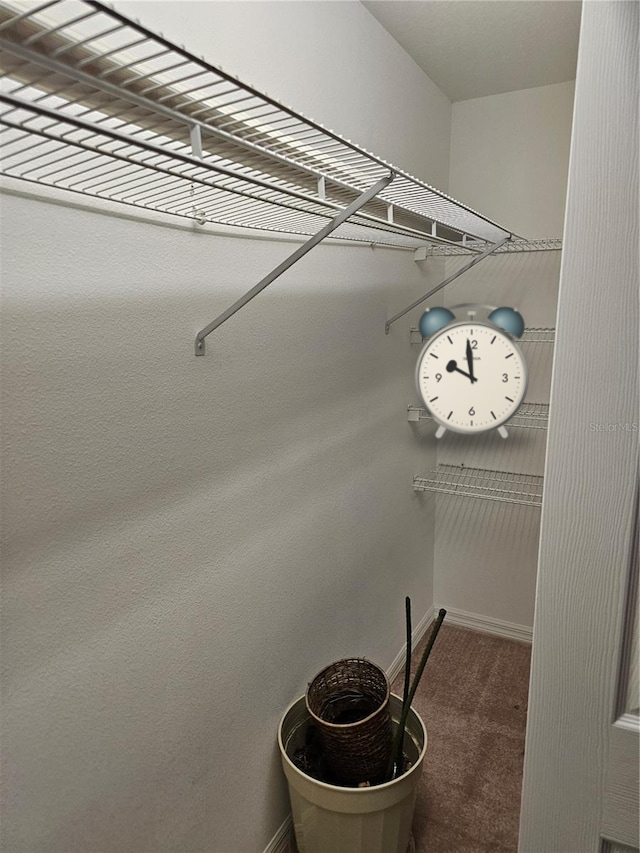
9 h 59 min
